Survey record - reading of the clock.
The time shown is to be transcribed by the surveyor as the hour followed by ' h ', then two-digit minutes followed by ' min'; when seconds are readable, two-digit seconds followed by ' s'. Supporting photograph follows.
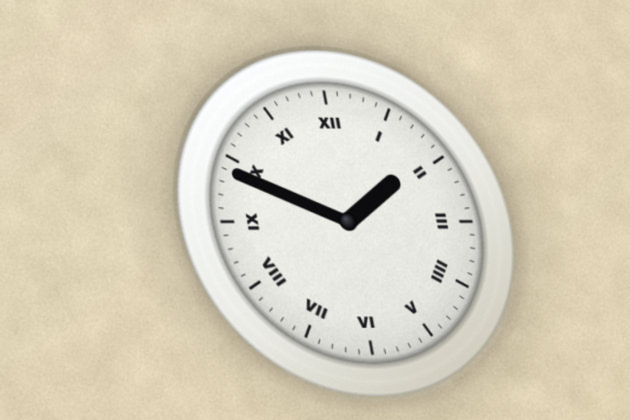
1 h 49 min
